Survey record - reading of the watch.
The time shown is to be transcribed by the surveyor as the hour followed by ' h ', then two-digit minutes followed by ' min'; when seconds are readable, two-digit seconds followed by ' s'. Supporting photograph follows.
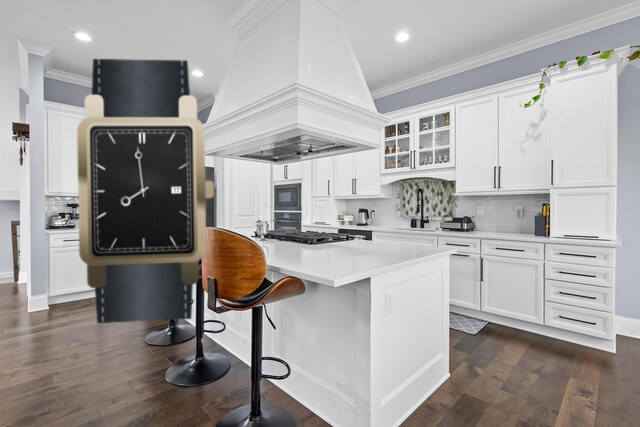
7 h 59 min
